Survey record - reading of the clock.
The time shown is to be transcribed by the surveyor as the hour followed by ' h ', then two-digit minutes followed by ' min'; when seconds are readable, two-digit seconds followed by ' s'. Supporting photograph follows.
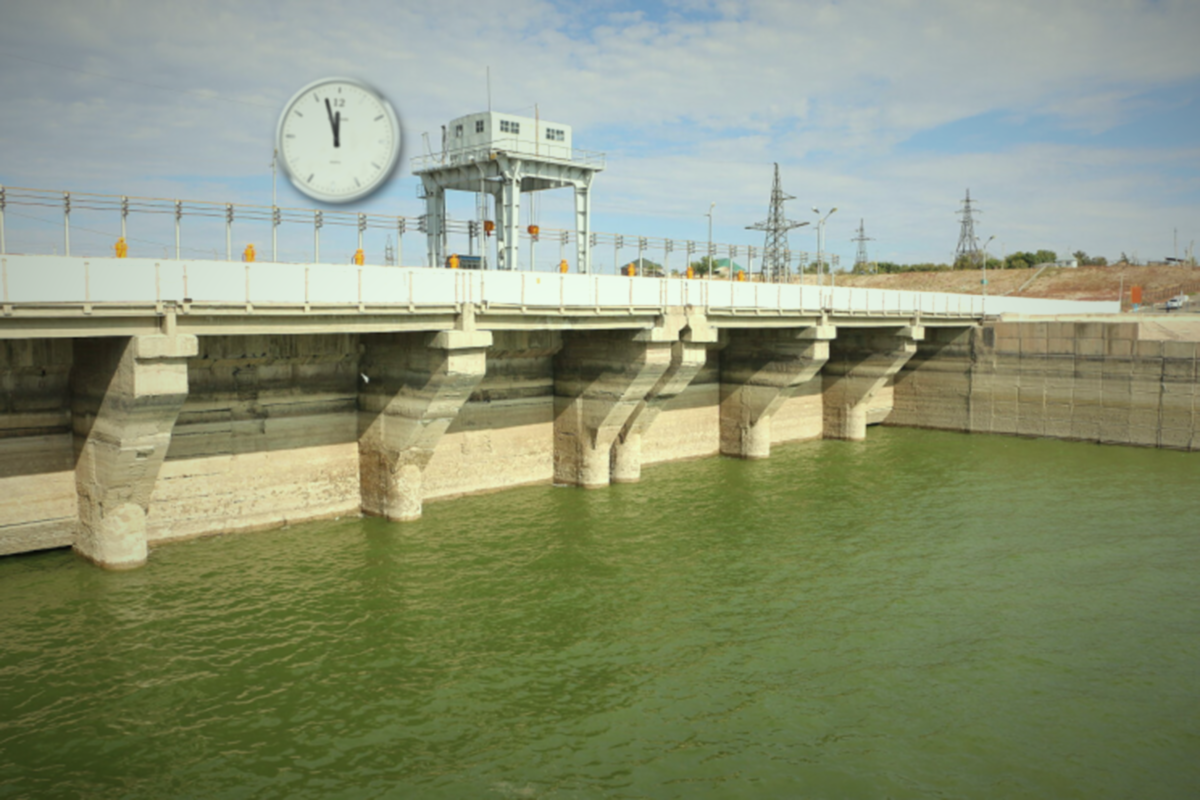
11 h 57 min
